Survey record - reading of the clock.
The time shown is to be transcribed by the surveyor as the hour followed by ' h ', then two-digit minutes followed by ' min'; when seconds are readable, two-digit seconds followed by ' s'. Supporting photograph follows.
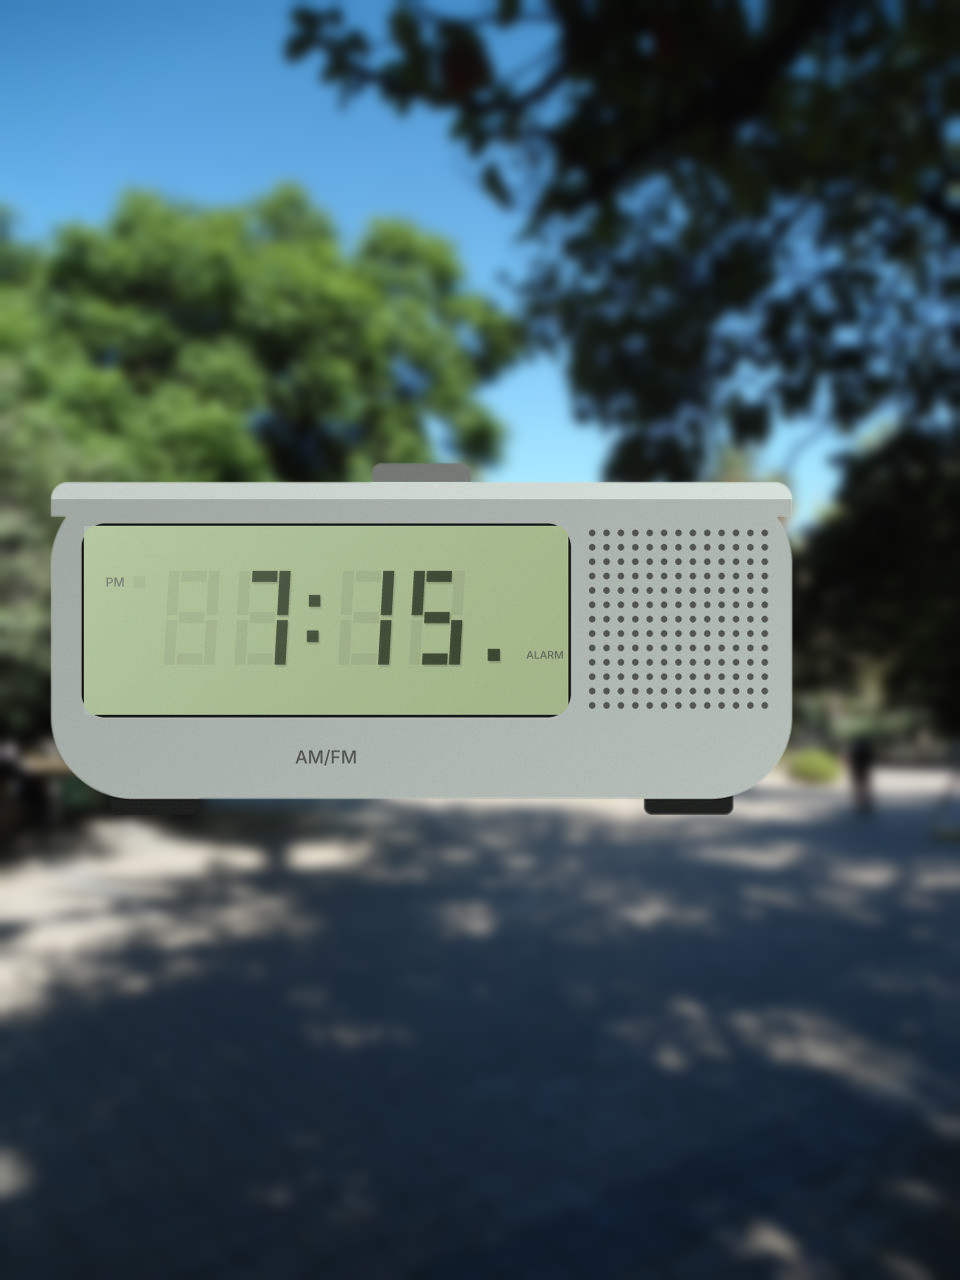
7 h 15 min
